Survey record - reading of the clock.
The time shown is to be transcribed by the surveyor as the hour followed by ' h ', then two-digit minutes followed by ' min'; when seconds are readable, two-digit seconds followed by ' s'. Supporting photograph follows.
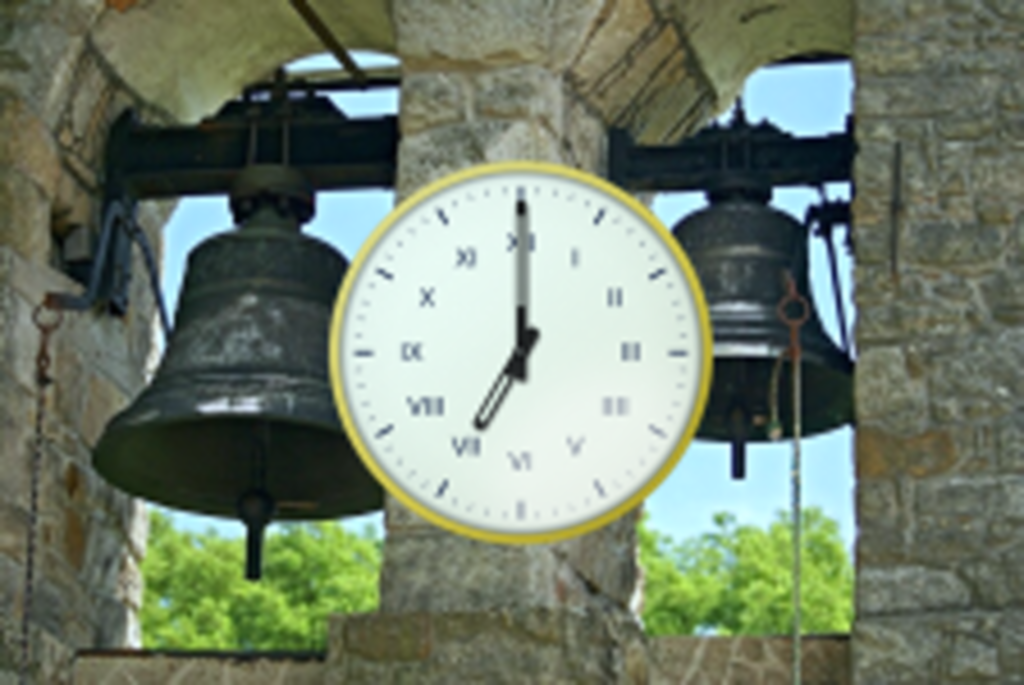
7 h 00 min
